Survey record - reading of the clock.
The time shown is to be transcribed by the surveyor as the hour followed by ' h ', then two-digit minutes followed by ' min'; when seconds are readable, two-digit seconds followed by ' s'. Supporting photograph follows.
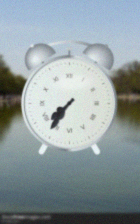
7 h 36 min
